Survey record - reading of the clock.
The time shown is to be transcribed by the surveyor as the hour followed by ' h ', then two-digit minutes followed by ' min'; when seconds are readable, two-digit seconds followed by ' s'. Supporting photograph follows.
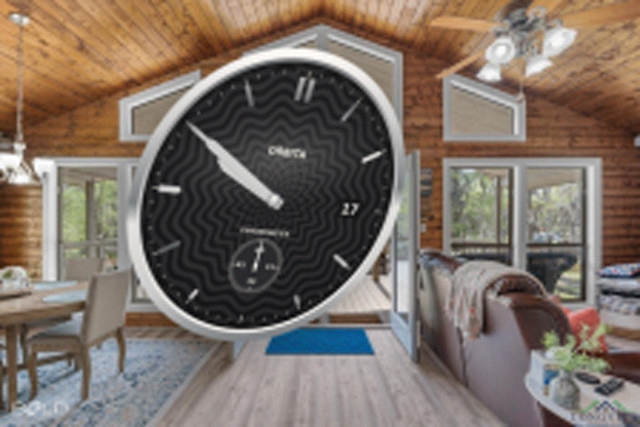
9 h 50 min
